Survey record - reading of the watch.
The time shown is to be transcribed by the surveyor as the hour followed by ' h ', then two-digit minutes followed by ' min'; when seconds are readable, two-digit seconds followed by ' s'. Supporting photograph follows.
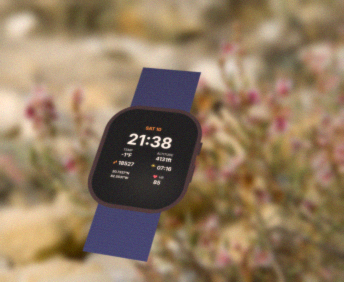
21 h 38 min
